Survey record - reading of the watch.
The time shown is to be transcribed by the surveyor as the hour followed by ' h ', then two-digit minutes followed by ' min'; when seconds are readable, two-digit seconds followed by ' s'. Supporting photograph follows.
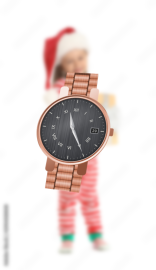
11 h 25 min
